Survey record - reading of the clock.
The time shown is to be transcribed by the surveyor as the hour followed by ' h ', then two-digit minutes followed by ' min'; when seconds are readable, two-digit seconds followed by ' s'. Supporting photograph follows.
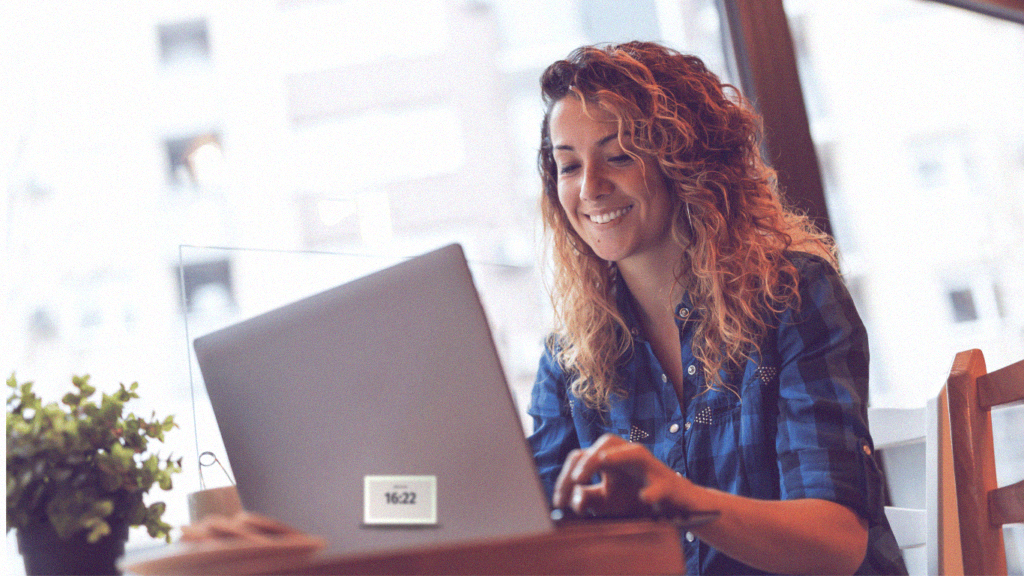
16 h 22 min
